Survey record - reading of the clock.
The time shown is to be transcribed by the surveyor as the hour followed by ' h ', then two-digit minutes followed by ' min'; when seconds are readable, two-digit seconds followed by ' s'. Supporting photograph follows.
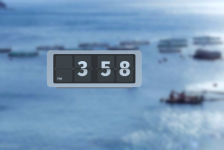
3 h 58 min
